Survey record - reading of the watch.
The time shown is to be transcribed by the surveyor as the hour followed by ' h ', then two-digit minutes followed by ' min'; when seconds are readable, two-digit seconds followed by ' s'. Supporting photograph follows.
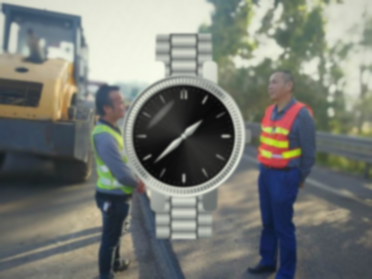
1 h 38 min
